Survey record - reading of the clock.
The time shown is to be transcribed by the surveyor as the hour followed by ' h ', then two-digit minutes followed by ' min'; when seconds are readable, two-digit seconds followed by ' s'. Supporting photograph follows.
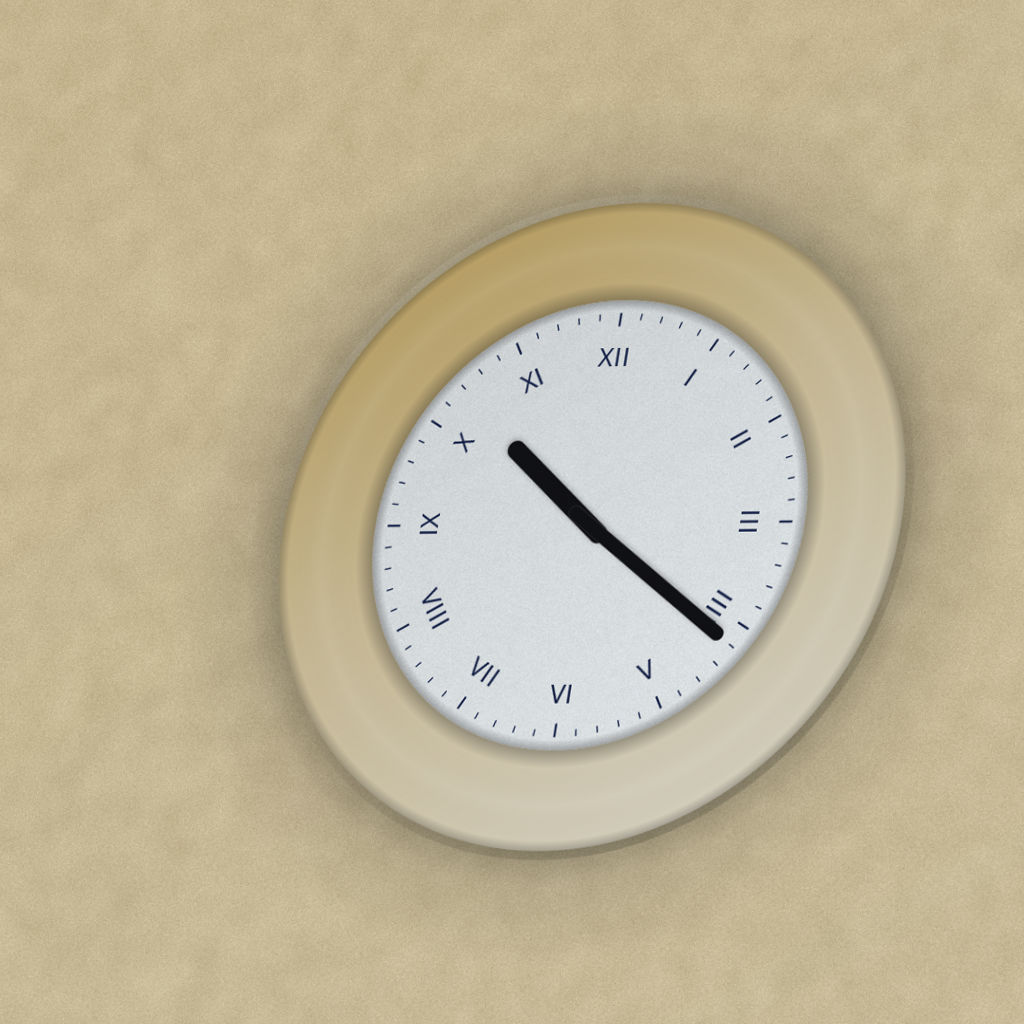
10 h 21 min
